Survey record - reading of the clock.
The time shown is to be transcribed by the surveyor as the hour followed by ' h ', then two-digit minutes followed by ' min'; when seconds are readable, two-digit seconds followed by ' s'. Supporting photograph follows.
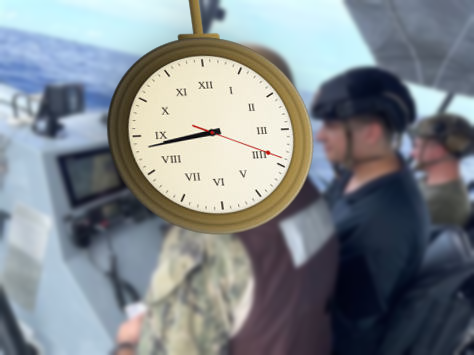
8 h 43 min 19 s
